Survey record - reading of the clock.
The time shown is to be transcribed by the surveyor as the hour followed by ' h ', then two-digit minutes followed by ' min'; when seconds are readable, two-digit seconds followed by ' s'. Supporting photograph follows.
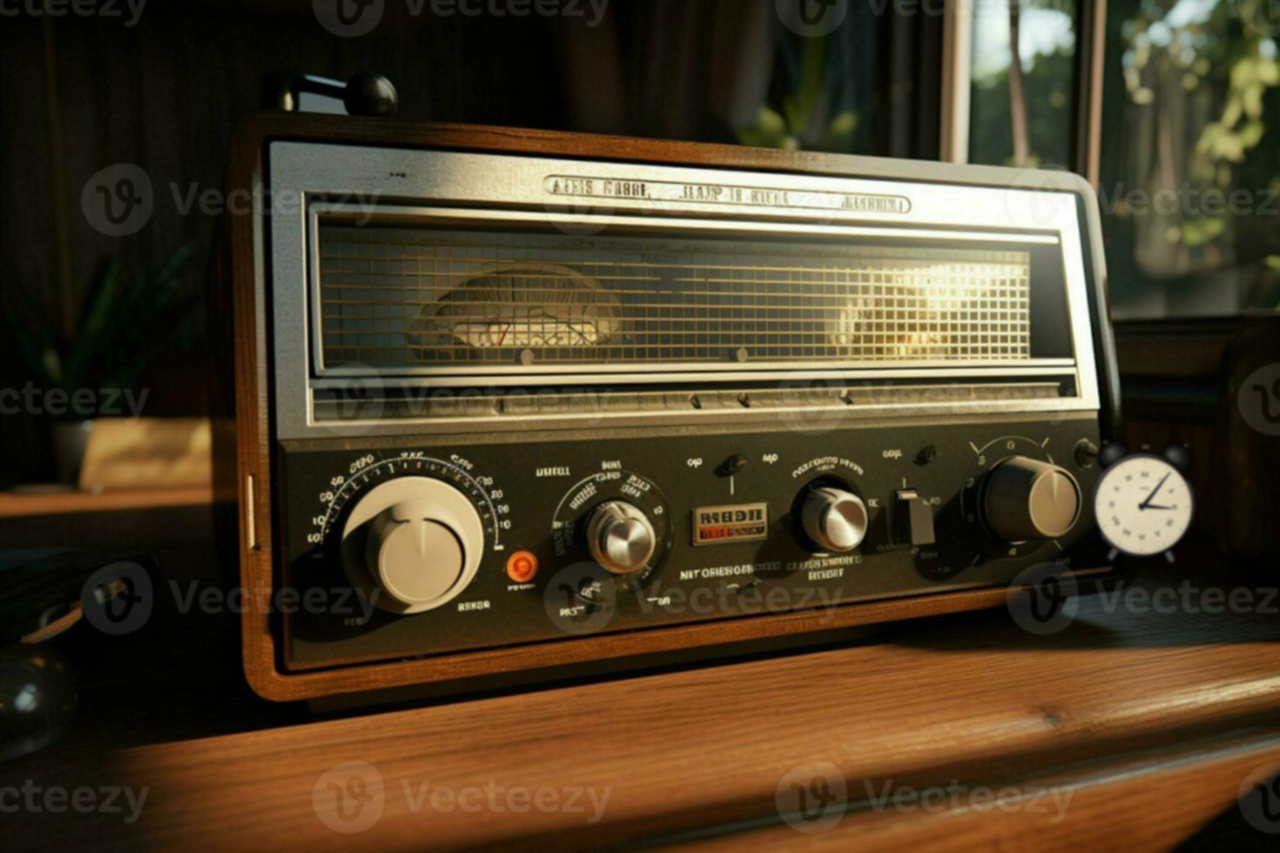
3 h 06 min
